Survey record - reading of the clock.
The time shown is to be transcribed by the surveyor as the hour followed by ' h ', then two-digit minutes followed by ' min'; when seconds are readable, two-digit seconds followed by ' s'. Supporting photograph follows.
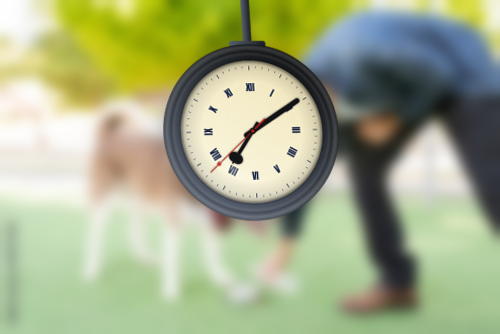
7 h 09 min 38 s
